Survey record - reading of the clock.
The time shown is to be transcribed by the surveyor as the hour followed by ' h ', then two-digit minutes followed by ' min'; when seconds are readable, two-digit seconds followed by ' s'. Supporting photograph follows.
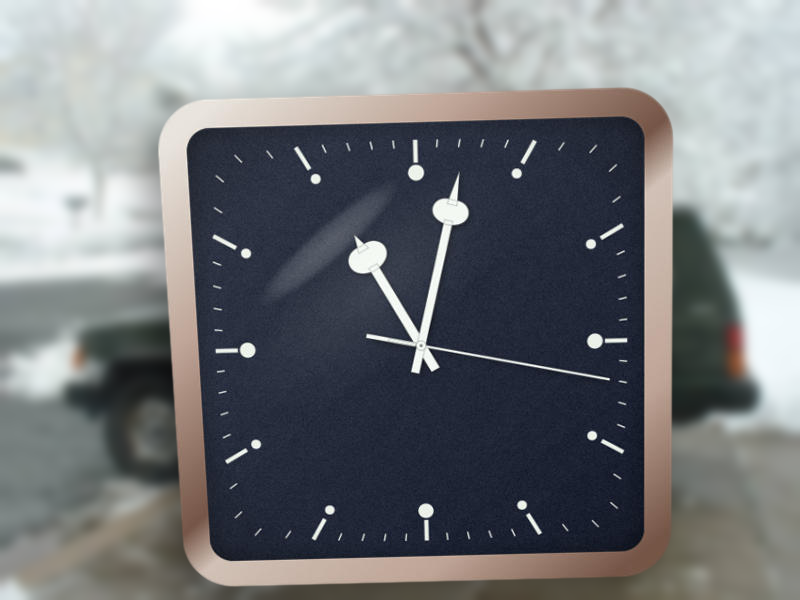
11 h 02 min 17 s
